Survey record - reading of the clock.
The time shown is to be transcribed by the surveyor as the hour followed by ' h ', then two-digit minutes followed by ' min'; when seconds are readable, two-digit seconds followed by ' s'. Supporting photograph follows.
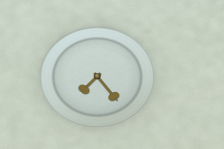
7 h 24 min
